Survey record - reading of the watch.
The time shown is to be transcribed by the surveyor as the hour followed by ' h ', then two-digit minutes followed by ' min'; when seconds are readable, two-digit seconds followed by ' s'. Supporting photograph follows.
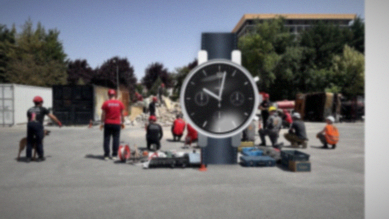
10 h 02 min
